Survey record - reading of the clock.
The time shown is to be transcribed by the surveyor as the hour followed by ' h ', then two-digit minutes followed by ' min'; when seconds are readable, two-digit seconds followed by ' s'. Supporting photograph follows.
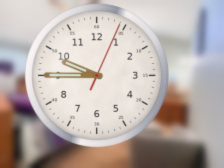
9 h 45 min 04 s
